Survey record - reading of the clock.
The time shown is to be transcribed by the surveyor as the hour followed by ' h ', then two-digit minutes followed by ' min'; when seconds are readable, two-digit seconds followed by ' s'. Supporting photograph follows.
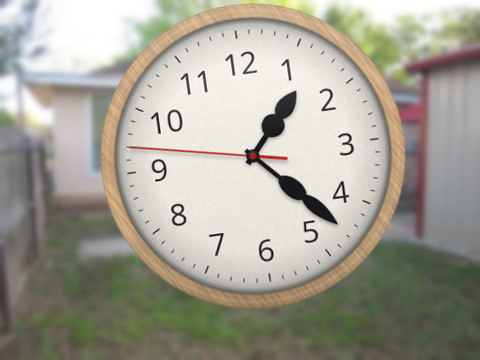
1 h 22 min 47 s
